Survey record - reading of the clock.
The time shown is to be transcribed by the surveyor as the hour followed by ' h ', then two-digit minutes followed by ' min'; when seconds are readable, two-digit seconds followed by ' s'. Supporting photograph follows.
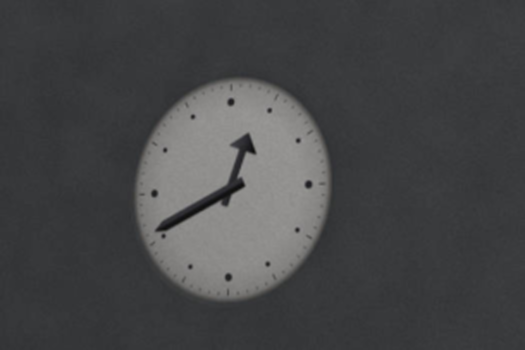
12 h 41 min
